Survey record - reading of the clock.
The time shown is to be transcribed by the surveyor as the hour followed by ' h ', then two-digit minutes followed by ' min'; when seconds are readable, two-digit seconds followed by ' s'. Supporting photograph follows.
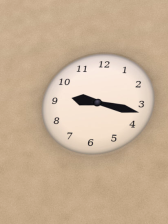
9 h 17 min
